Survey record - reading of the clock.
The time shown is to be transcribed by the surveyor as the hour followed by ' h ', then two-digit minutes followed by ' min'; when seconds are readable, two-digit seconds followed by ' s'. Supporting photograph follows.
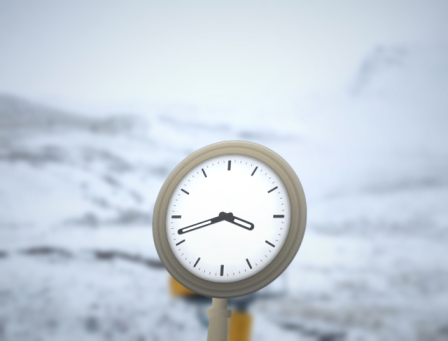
3 h 42 min
